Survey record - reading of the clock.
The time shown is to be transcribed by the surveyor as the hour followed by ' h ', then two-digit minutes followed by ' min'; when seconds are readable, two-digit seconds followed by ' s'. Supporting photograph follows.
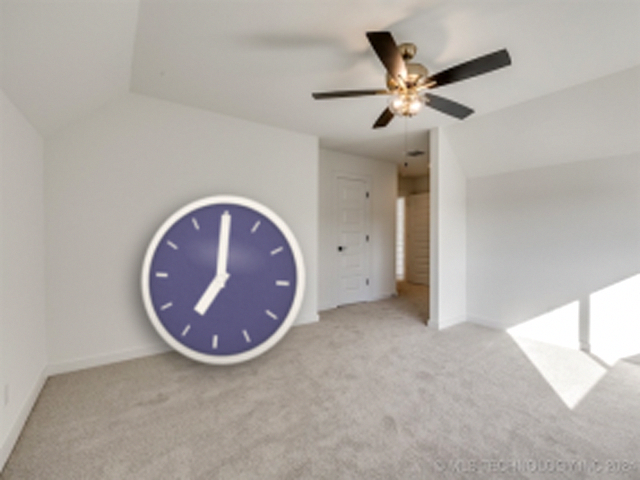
7 h 00 min
